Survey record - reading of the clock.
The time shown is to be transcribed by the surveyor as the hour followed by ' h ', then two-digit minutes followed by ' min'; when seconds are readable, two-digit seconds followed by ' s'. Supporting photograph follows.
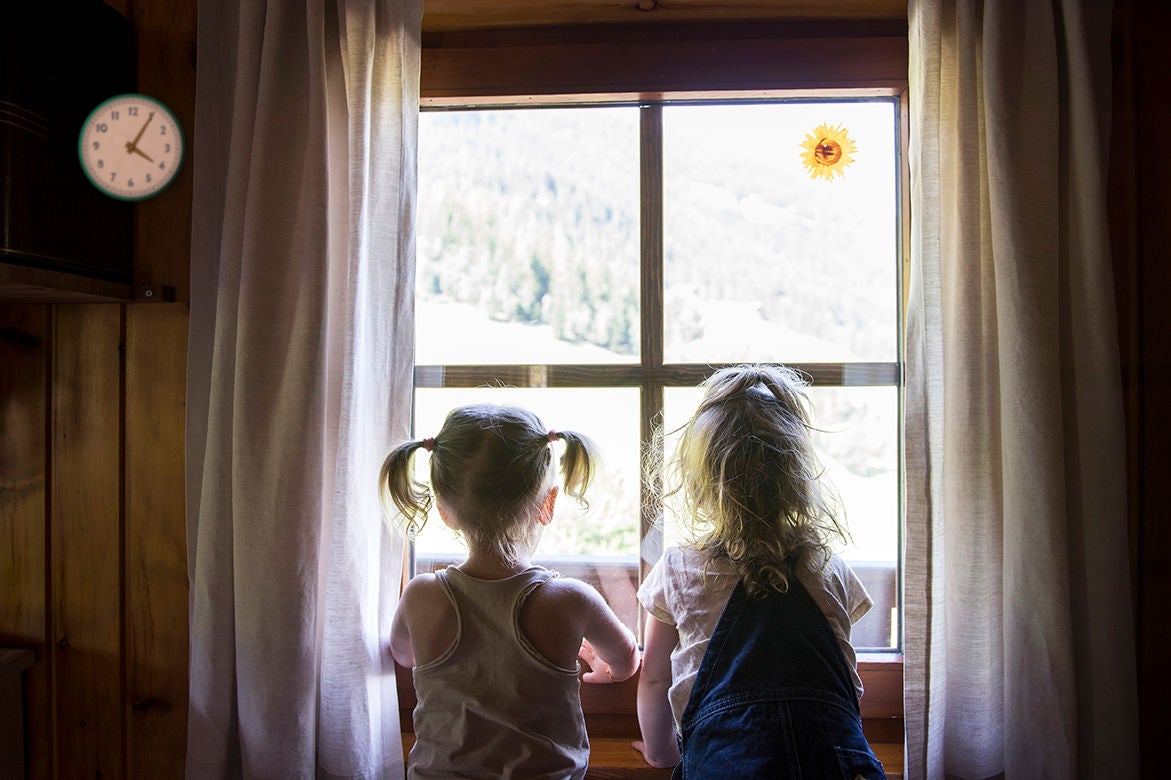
4 h 05 min
